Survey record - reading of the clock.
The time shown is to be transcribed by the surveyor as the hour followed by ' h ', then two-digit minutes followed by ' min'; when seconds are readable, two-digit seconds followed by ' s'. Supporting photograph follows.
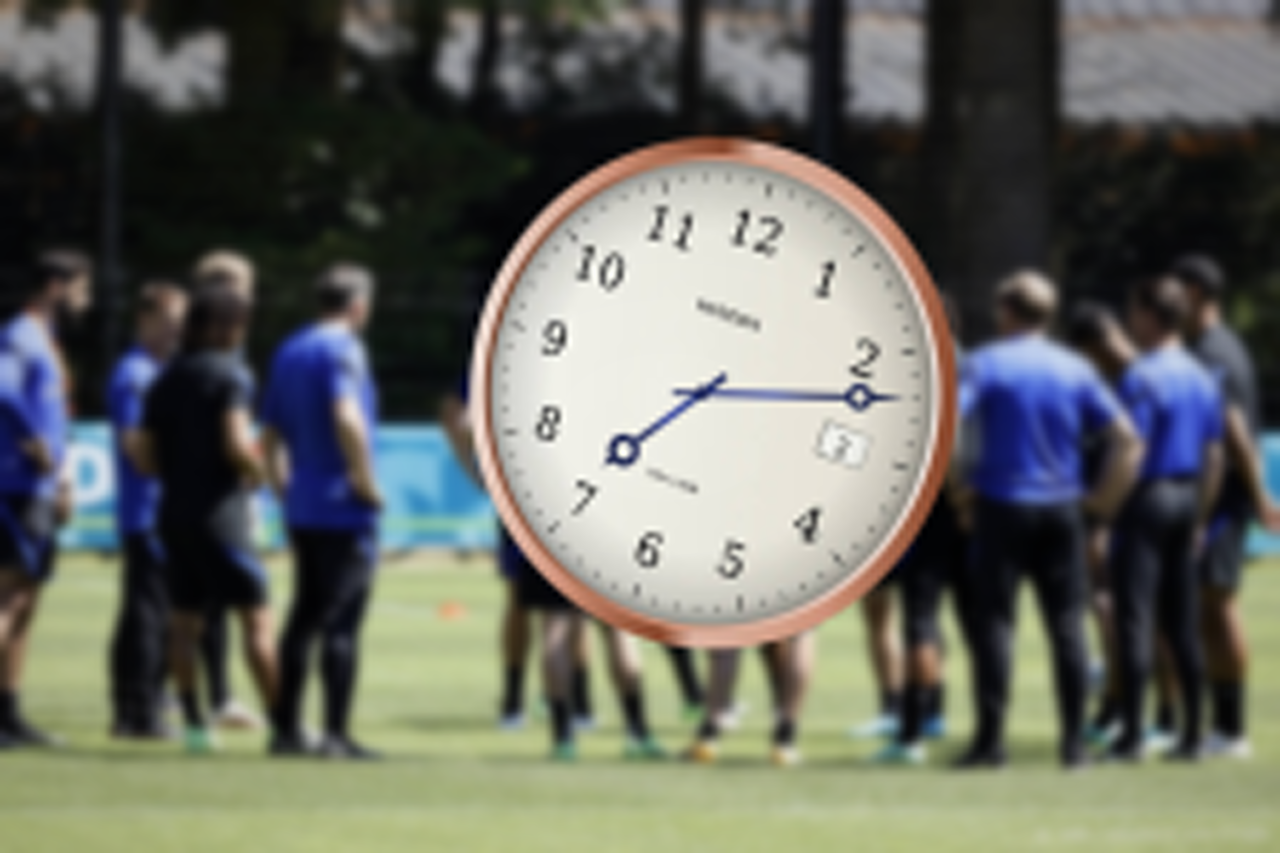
7 h 12 min
